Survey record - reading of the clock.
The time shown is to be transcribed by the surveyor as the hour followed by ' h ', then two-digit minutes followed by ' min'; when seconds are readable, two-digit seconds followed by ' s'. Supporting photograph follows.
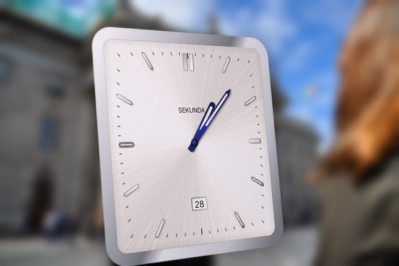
1 h 07 min
